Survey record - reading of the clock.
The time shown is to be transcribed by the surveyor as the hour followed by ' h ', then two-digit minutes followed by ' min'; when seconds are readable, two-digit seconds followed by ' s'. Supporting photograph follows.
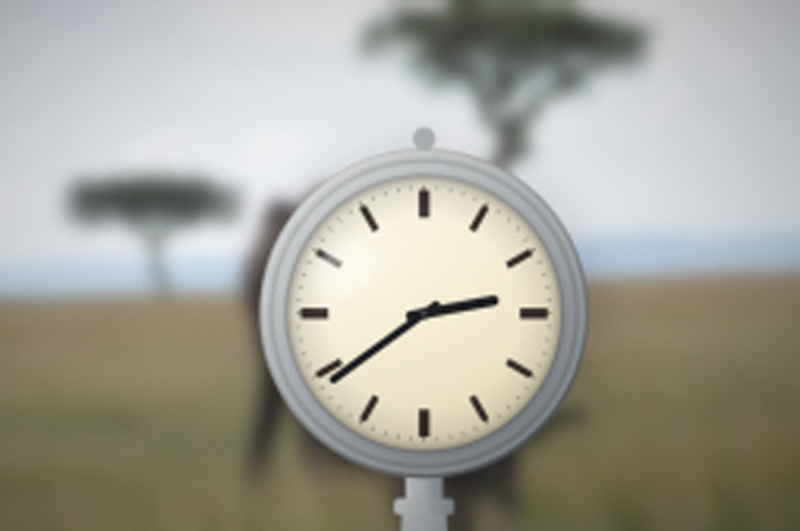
2 h 39 min
